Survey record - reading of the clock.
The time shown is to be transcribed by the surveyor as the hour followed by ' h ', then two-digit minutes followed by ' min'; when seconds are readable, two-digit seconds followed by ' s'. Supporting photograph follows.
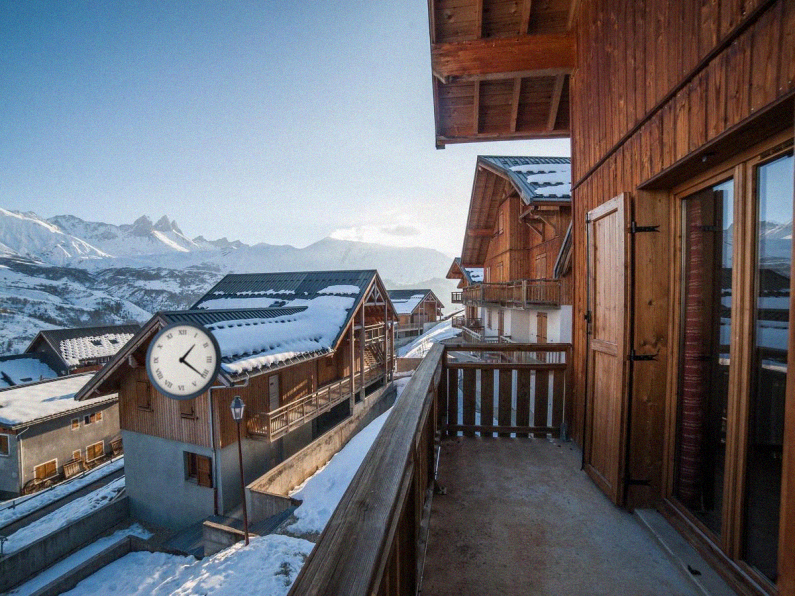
1 h 21 min
